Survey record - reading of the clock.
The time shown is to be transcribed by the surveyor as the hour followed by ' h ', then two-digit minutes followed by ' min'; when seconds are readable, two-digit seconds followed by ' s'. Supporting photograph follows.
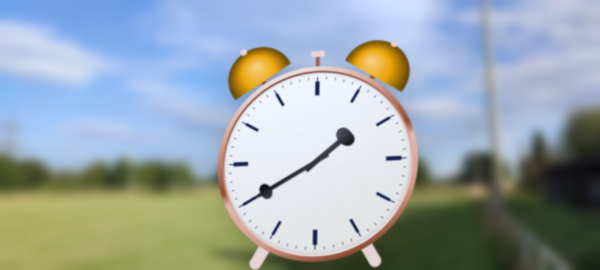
1 h 40 min
